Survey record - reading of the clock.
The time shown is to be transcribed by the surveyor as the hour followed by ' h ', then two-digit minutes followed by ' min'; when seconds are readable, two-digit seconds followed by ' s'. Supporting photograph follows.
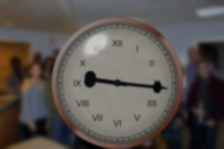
9 h 16 min
